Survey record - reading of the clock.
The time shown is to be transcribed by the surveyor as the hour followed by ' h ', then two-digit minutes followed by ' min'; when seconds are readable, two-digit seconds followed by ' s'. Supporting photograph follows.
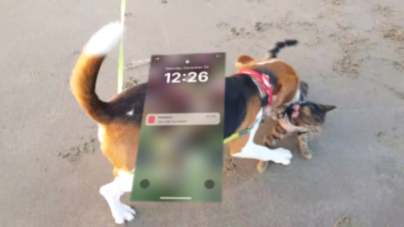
12 h 26 min
